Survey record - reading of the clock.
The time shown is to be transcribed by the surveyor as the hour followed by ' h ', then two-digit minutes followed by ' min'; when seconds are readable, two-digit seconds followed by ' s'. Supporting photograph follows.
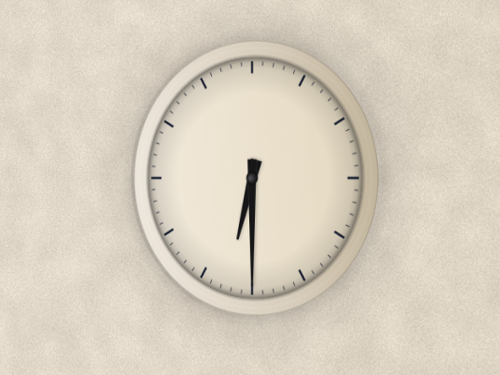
6 h 30 min
